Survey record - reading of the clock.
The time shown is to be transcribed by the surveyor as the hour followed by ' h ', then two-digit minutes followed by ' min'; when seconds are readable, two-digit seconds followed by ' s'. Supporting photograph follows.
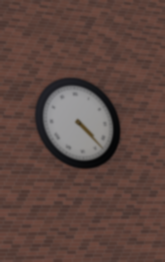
4 h 23 min
